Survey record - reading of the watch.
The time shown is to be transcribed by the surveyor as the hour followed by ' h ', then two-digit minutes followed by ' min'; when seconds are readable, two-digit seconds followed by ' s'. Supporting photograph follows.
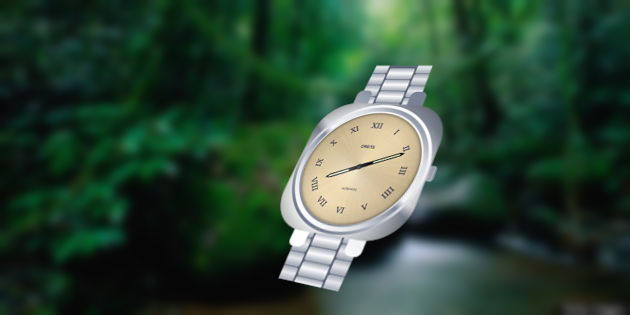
8 h 11 min
